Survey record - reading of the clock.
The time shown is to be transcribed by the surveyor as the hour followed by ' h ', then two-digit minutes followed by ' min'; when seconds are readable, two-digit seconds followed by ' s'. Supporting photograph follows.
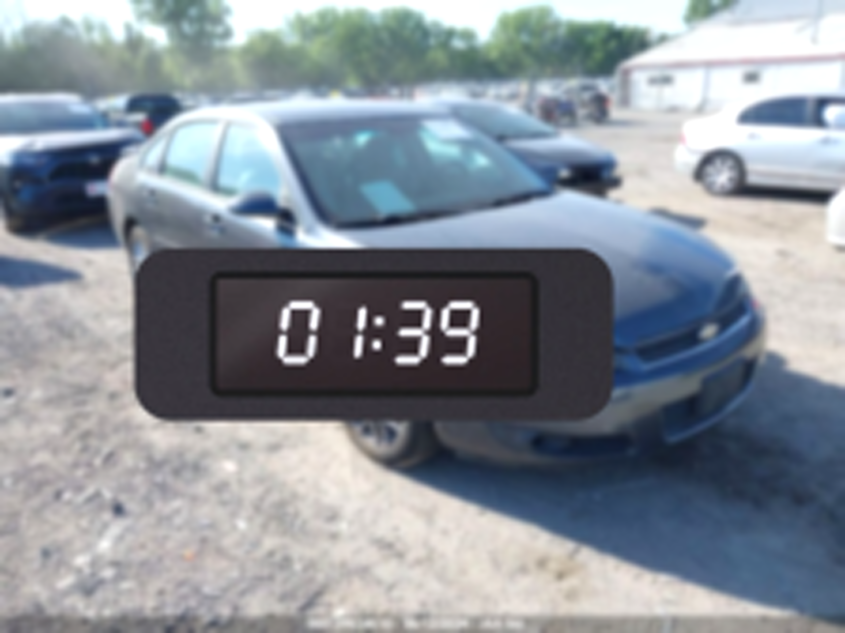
1 h 39 min
